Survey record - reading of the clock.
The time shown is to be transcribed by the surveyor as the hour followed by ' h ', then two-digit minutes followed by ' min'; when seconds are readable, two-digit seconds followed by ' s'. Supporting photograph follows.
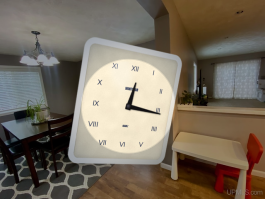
12 h 16 min
